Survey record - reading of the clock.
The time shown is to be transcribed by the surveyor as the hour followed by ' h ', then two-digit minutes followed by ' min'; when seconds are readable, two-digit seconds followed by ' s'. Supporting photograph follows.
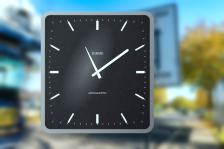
11 h 09 min
